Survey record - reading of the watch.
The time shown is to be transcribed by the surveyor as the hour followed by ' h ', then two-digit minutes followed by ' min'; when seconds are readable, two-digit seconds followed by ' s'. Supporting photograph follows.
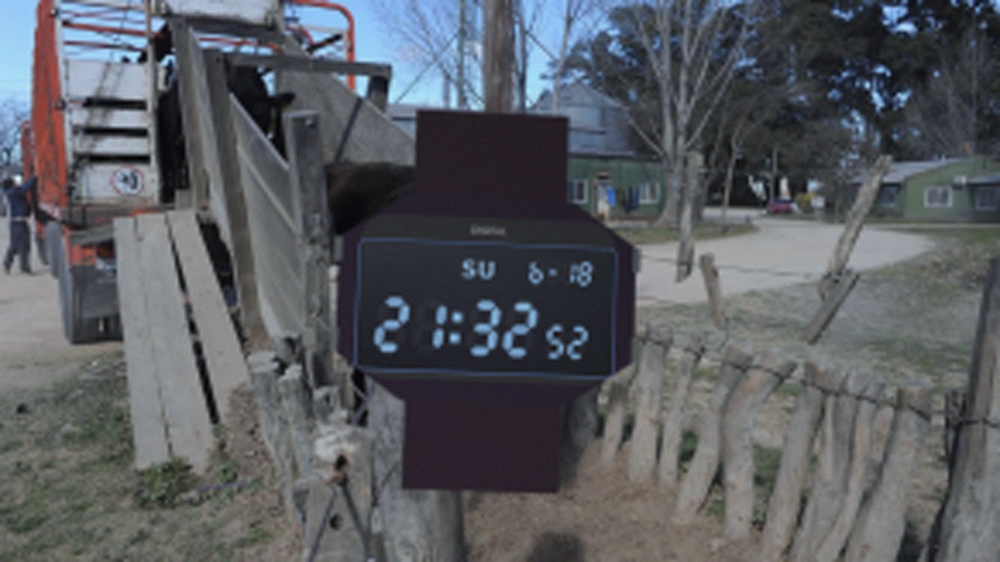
21 h 32 min 52 s
